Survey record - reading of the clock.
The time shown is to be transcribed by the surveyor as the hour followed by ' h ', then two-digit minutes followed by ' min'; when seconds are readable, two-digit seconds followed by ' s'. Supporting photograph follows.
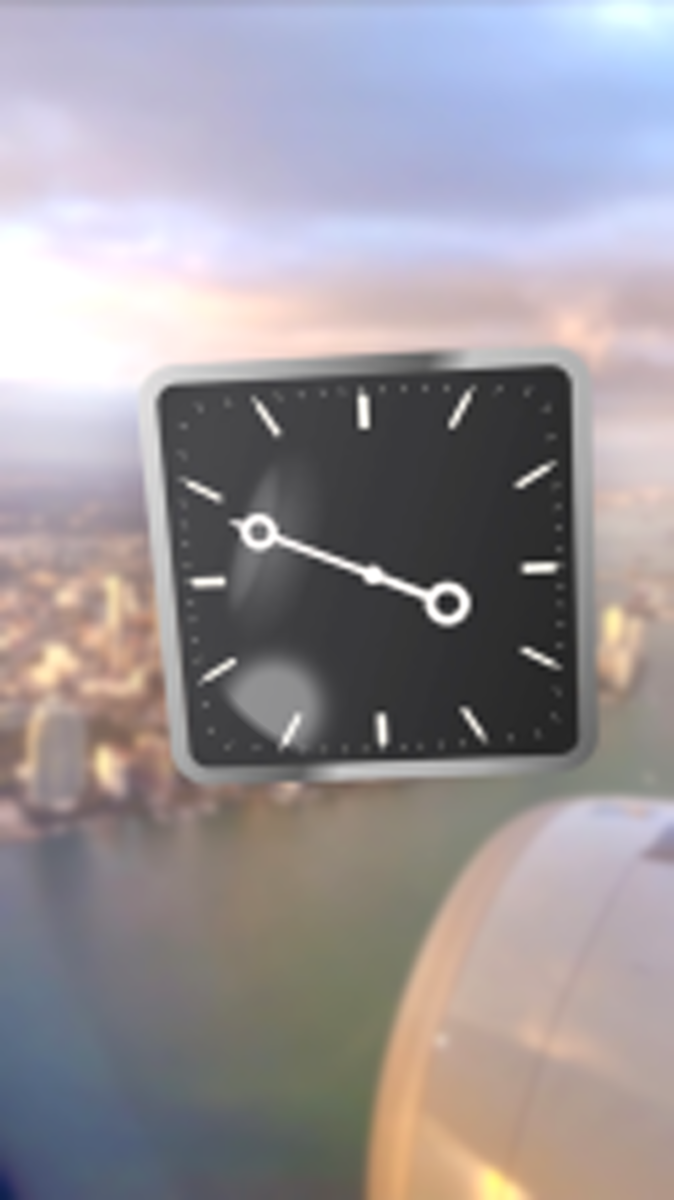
3 h 49 min
